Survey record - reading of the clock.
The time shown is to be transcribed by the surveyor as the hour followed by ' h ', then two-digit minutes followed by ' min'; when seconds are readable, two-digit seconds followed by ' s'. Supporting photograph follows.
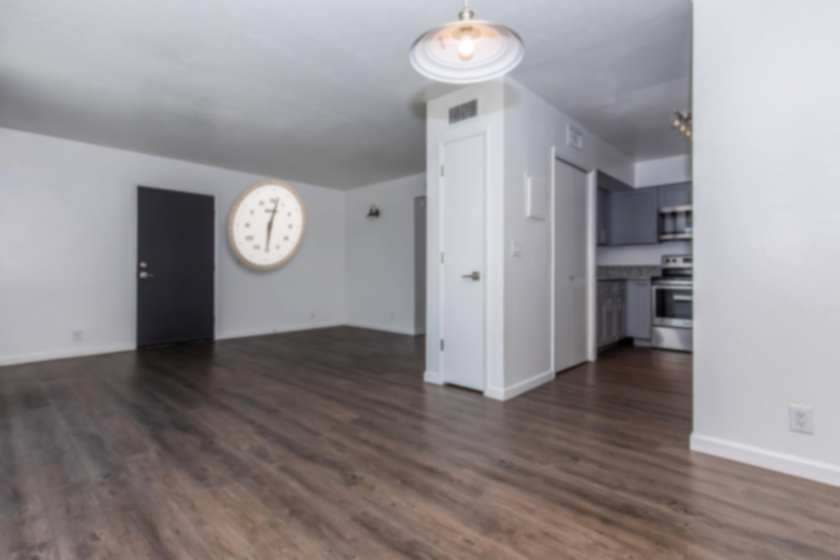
6 h 02 min
